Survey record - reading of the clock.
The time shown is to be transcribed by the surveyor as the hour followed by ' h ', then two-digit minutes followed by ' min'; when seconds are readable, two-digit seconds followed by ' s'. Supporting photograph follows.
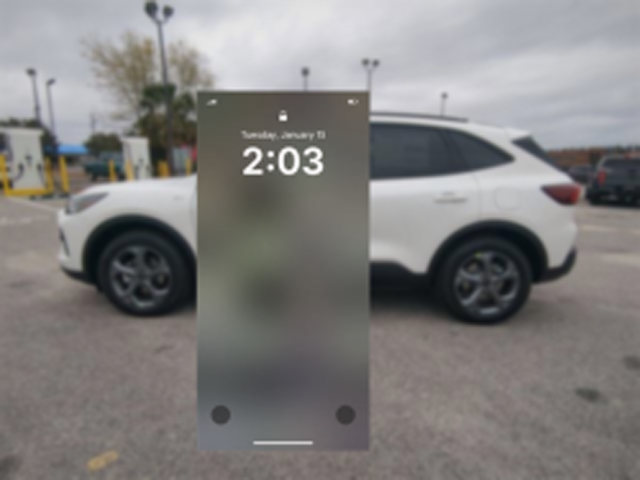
2 h 03 min
